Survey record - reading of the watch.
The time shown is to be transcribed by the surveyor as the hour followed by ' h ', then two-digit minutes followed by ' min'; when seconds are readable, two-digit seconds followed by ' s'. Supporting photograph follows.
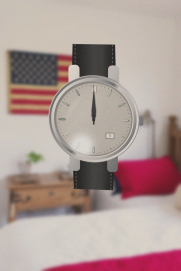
12 h 00 min
